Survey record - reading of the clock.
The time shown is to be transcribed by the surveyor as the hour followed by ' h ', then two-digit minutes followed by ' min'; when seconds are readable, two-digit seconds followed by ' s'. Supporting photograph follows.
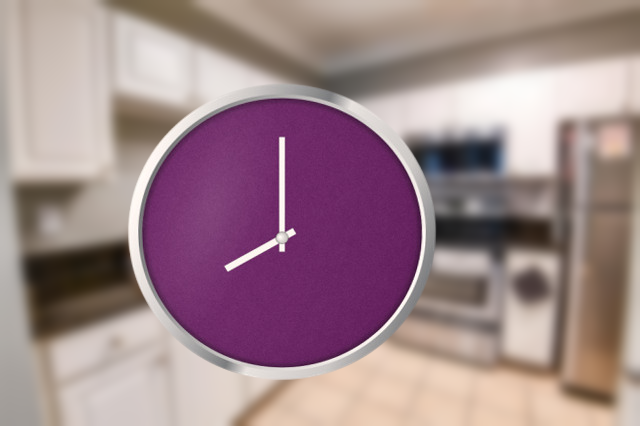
8 h 00 min
